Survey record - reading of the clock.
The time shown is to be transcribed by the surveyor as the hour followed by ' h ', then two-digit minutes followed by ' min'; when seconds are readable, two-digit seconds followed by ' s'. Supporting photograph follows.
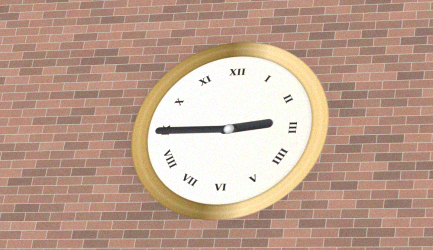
2 h 45 min
